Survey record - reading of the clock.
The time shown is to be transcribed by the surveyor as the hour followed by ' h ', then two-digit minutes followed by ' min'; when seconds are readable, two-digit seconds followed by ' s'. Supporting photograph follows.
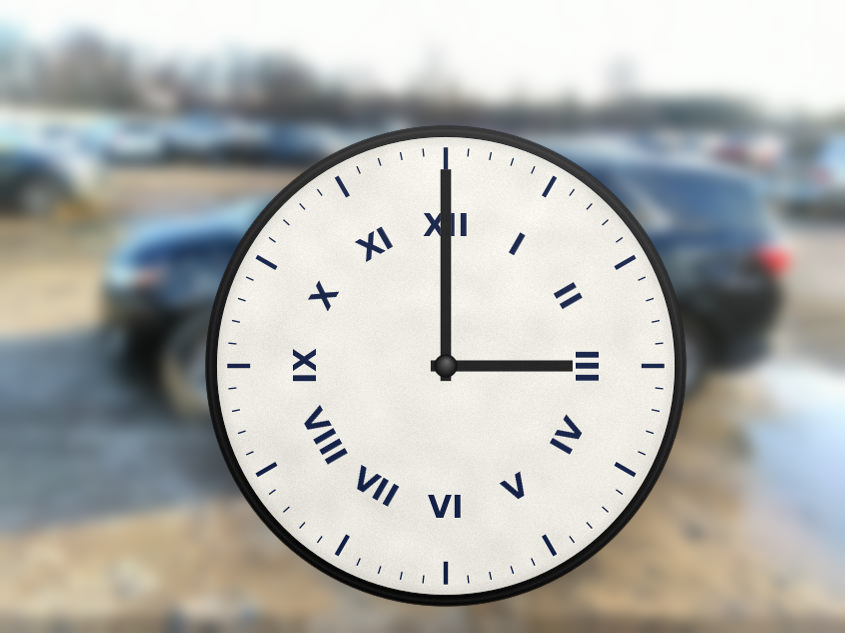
3 h 00 min
